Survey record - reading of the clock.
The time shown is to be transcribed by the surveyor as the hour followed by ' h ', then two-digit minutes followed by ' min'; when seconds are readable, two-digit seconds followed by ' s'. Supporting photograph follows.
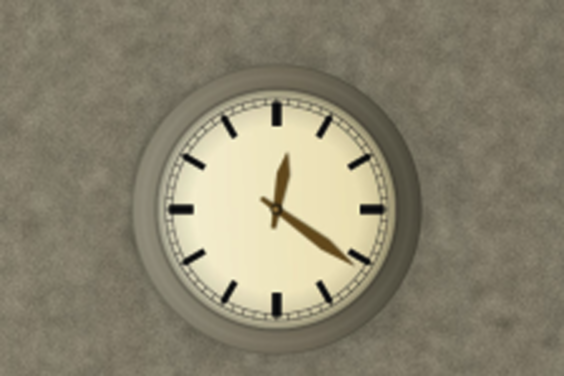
12 h 21 min
